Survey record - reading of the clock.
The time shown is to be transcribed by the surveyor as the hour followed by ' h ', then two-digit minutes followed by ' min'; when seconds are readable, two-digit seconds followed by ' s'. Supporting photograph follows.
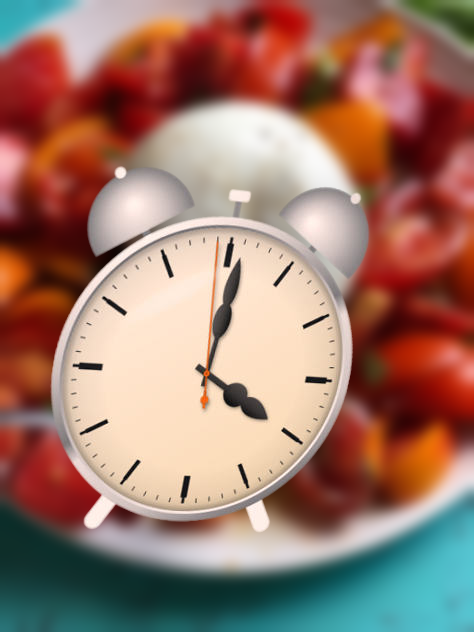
4 h 00 min 59 s
